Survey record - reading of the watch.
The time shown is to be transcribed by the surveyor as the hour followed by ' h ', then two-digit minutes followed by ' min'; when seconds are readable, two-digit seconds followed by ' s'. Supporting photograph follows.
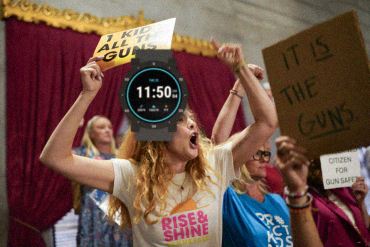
11 h 50 min
